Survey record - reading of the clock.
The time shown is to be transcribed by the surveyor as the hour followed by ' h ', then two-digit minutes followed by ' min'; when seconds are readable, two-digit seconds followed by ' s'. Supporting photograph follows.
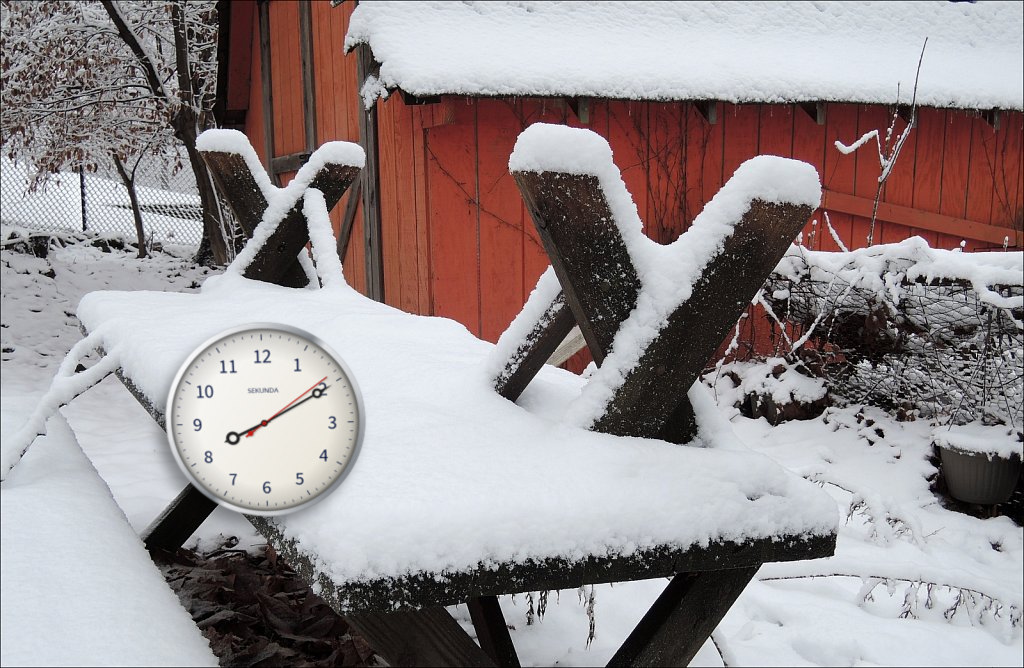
8 h 10 min 09 s
